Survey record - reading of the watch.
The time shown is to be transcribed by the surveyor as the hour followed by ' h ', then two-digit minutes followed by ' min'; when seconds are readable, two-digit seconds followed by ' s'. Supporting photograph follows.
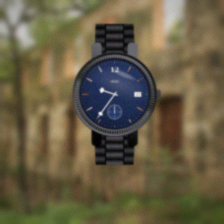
9 h 36 min
